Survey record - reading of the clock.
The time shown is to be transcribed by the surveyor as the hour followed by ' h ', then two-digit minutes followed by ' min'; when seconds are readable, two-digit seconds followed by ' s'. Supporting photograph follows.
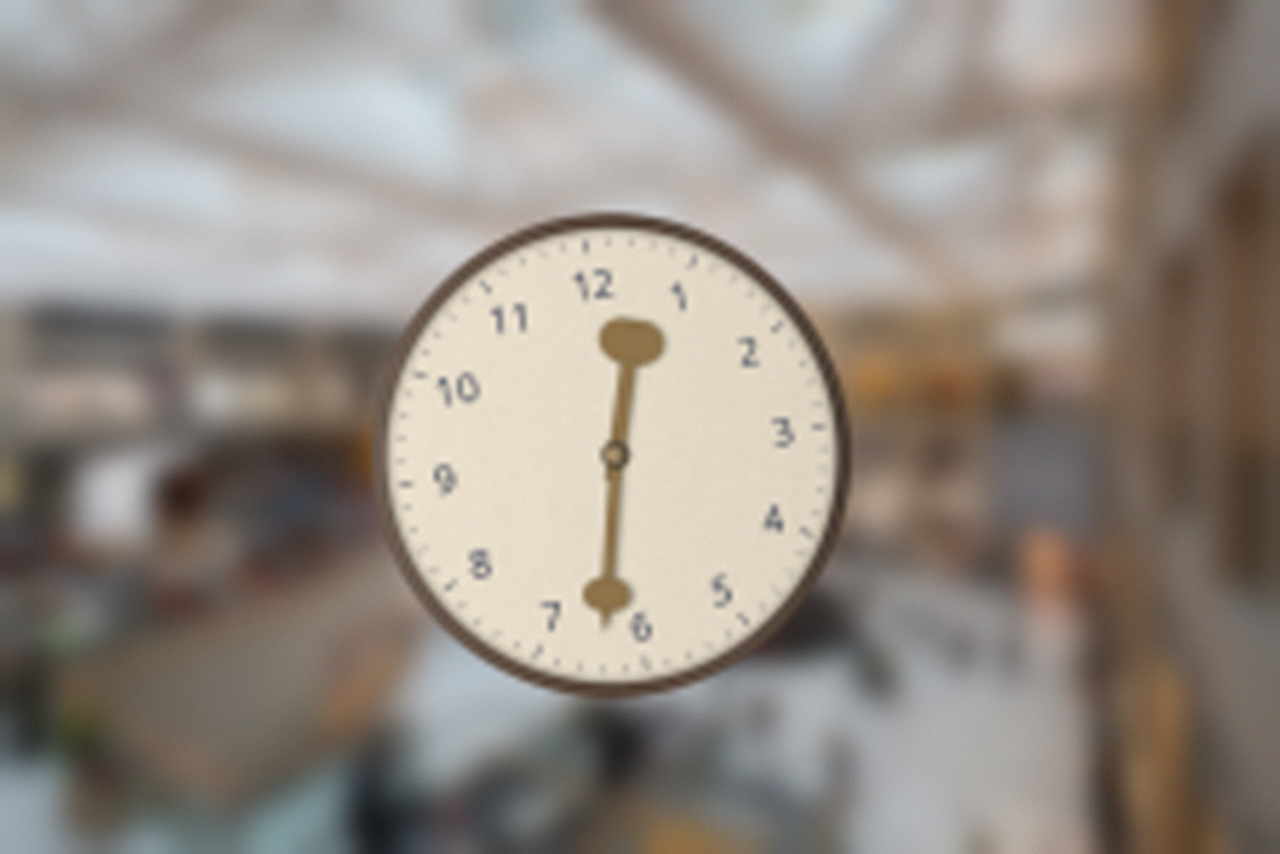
12 h 32 min
